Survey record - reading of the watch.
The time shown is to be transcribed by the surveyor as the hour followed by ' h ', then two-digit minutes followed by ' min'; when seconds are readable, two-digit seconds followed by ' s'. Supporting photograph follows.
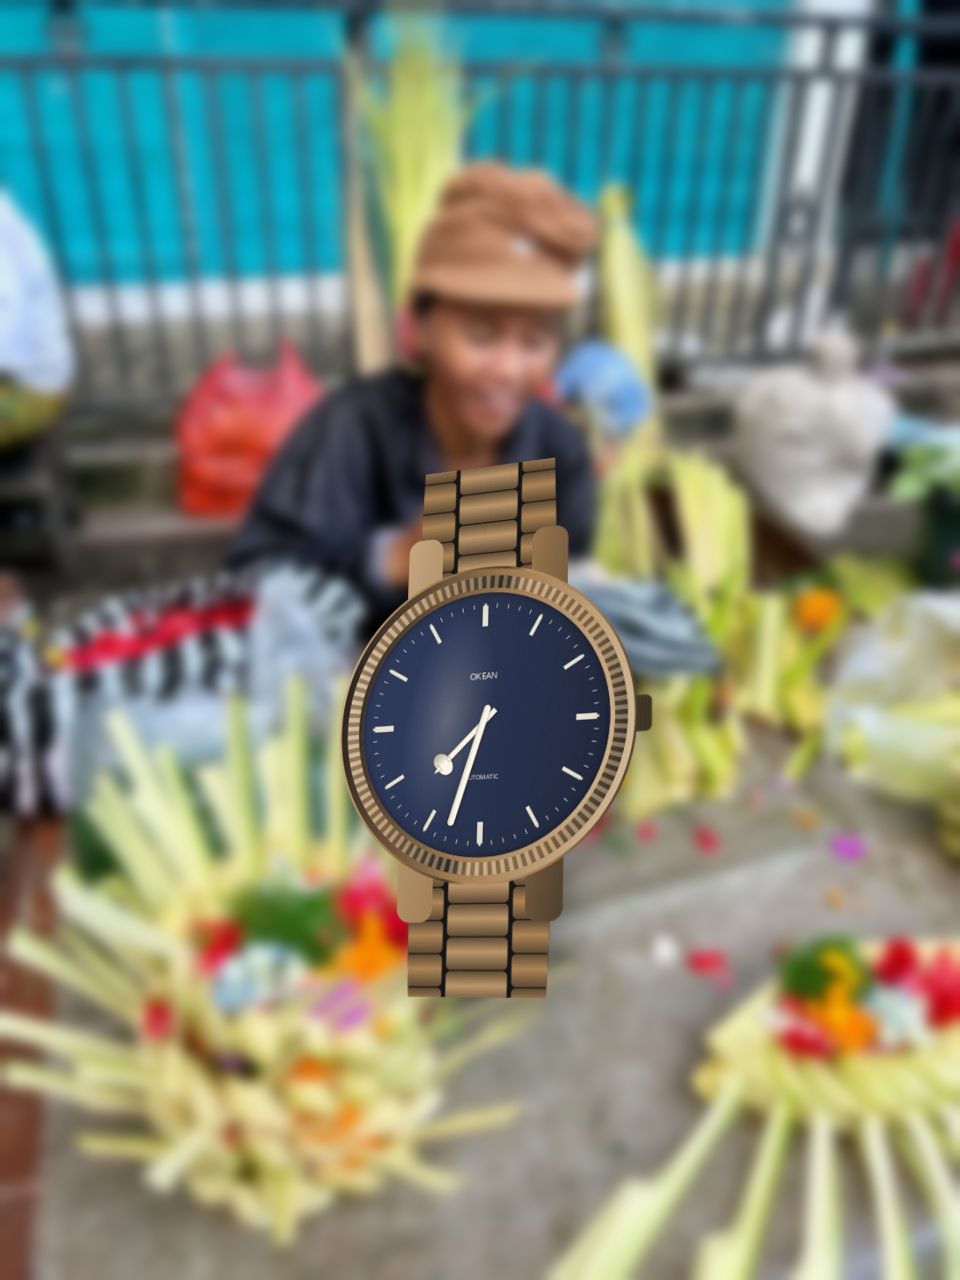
7 h 33 min
